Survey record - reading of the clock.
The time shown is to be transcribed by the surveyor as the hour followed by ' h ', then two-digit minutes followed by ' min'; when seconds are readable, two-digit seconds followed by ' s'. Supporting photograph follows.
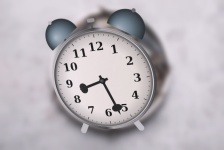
8 h 27 min
